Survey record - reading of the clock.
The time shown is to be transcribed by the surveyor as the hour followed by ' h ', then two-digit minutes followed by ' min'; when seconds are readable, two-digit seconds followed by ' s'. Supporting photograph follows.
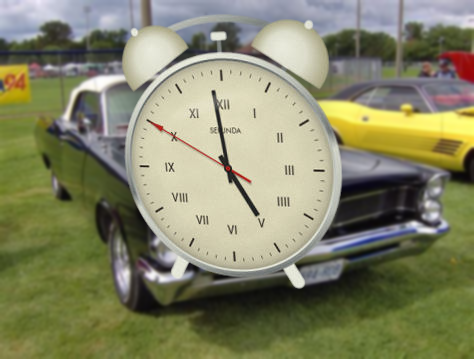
4 h 58 min 50 s
